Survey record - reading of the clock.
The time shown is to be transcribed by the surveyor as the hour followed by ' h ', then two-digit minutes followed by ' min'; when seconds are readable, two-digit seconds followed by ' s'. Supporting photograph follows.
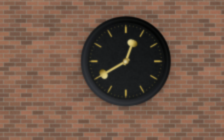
12 h 40 min
